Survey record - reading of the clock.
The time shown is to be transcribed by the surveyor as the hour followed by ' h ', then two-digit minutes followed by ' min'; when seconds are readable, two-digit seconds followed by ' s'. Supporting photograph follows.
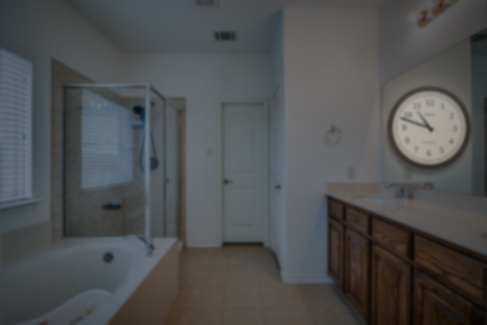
10 h 48 min
